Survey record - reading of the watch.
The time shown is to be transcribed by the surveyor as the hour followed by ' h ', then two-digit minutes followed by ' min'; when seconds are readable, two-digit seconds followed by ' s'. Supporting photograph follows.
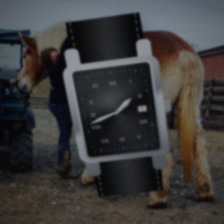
1 h 42 min
